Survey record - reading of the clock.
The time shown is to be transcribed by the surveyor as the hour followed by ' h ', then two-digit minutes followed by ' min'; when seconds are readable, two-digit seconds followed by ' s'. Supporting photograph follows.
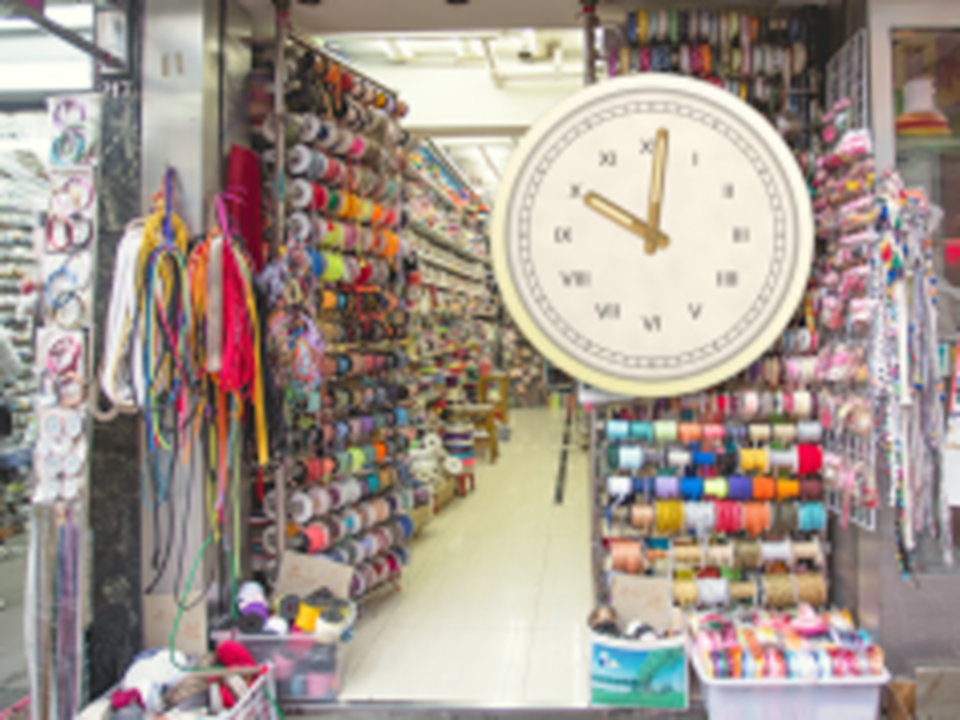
10 h 01 min
